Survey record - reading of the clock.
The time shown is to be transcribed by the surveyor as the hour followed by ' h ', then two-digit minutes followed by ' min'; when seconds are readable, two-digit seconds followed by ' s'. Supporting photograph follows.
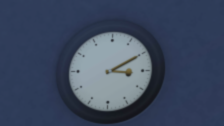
3 h 10 min
